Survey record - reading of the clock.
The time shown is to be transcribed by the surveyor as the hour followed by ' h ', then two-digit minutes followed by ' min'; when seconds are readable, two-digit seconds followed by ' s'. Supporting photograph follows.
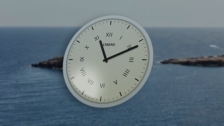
11 h 11 min
